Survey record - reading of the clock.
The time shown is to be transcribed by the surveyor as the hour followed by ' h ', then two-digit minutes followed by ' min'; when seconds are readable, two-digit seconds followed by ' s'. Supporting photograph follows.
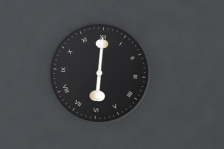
6 h 00 min
